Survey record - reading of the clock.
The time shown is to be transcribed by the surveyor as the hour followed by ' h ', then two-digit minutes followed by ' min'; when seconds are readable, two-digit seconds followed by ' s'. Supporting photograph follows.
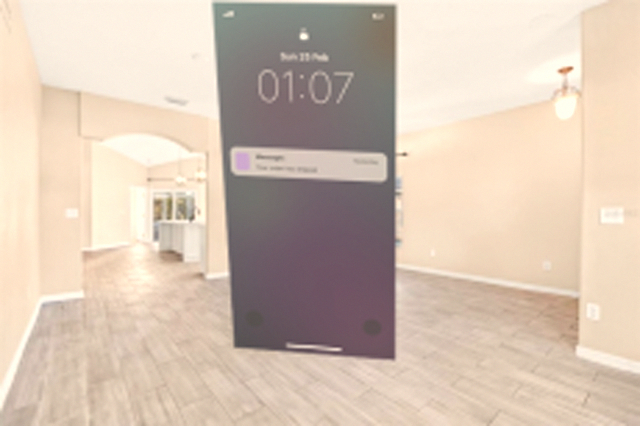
1 h 07 min
